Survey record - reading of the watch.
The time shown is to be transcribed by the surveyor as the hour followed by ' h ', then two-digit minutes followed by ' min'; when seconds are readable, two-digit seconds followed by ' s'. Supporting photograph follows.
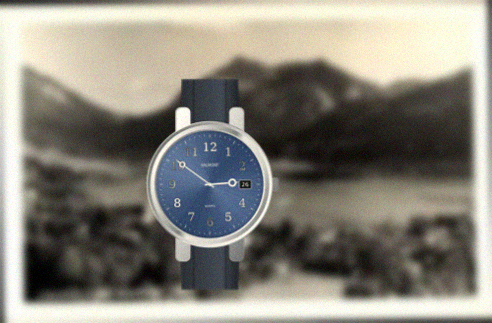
2 h 51 min
